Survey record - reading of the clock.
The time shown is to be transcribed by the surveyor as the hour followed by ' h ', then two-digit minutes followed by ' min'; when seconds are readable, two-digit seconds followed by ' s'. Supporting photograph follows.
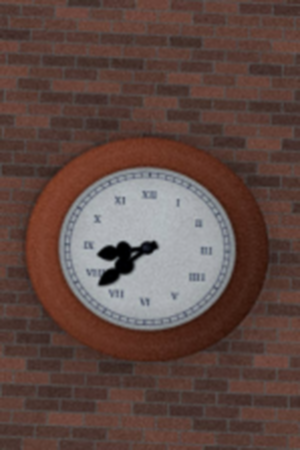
8 h 38 min
